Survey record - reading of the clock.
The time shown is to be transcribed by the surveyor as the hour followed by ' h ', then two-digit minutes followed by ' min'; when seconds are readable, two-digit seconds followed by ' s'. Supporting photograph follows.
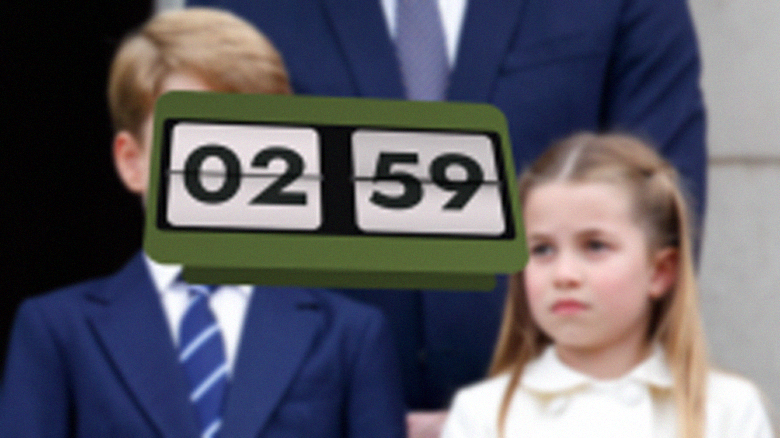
2 h 59 min
